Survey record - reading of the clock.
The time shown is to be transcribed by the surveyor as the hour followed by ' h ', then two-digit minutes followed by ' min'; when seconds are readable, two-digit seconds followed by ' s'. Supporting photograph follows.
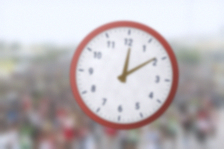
12 h 09 min
